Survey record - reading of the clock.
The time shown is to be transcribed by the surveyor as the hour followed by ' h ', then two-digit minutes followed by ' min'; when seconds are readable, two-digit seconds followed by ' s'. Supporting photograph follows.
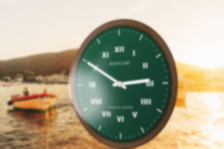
2 h 50 min
